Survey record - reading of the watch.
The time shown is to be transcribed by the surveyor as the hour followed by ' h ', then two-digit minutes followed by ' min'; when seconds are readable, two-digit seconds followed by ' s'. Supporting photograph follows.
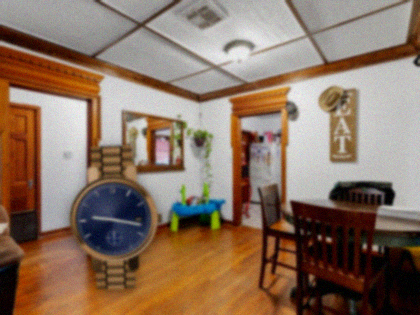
9 h 17 min
